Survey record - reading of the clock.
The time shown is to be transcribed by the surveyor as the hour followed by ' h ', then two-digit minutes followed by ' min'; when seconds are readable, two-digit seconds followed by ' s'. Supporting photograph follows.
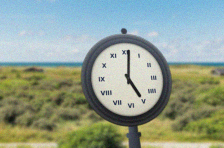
5 h 01 min
